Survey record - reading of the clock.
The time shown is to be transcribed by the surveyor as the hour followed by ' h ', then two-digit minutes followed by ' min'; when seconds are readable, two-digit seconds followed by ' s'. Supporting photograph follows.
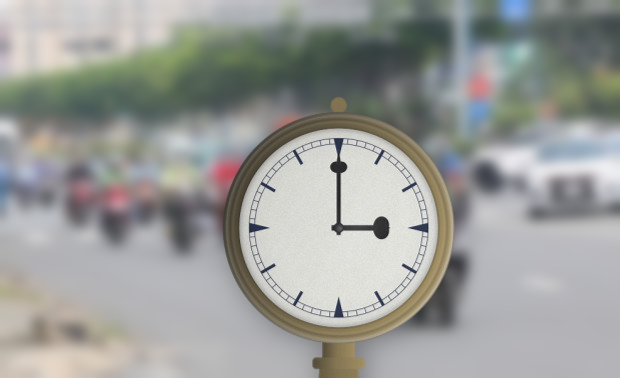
3 h 00 min
